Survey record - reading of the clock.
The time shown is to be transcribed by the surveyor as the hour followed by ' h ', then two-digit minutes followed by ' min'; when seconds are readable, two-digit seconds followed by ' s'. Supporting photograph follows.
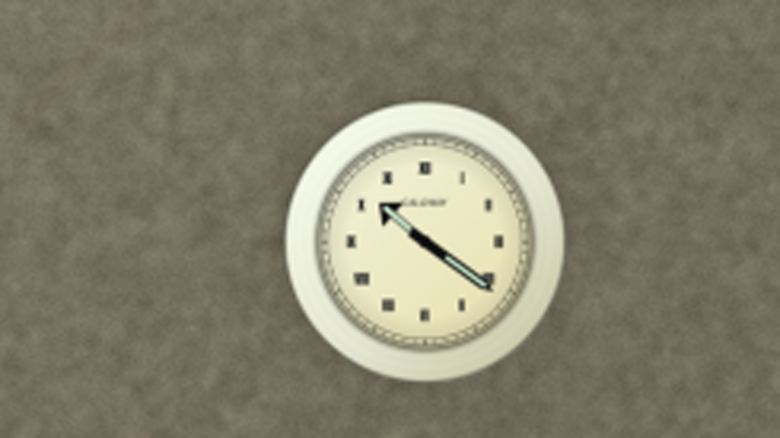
10 h 21 min
